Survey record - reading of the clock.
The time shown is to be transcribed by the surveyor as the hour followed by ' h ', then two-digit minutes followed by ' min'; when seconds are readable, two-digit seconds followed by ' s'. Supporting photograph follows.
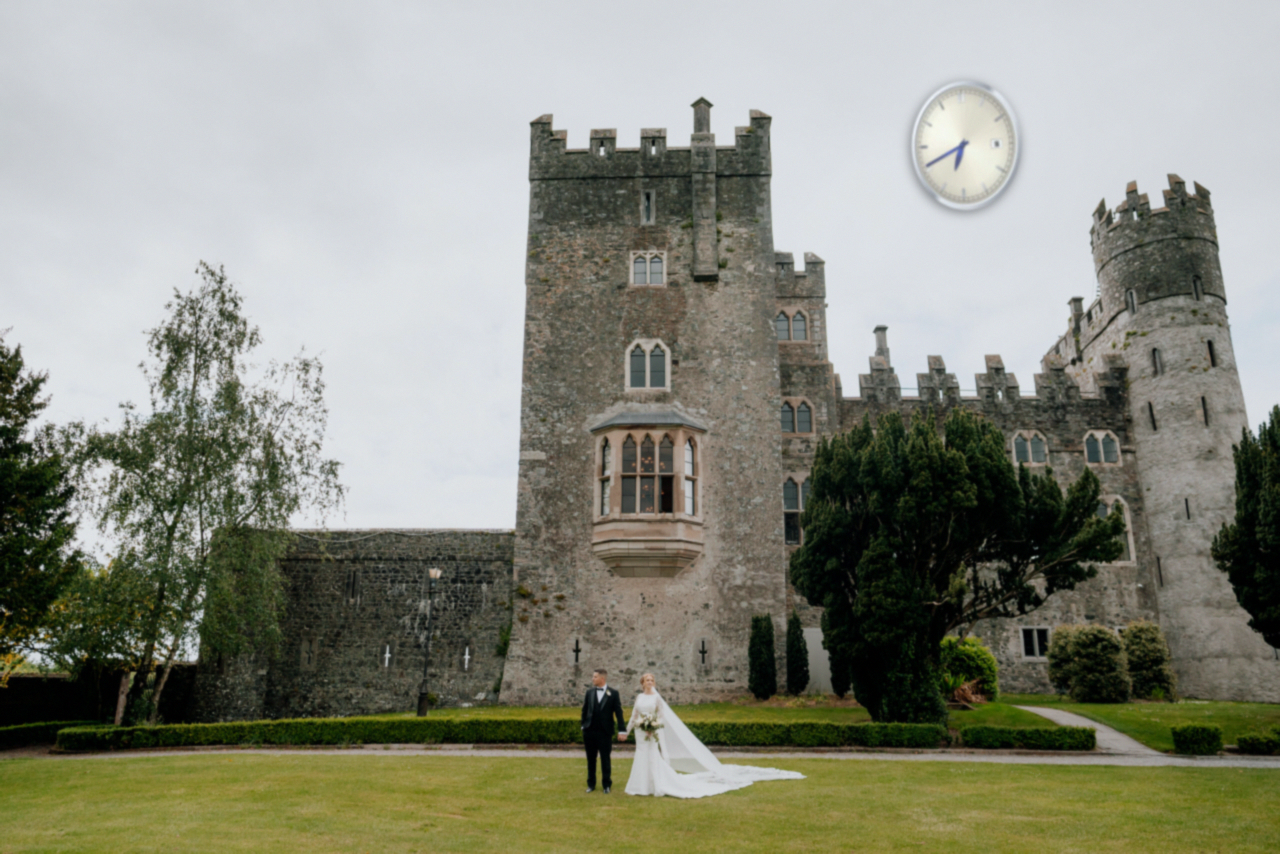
6 h 41 min
